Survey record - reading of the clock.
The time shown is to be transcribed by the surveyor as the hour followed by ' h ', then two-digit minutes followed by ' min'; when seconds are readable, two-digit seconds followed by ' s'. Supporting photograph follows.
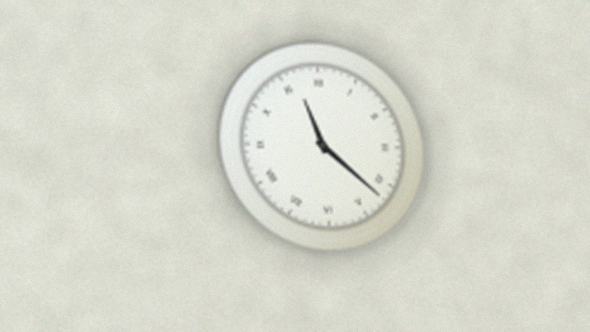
11 h 22 min
